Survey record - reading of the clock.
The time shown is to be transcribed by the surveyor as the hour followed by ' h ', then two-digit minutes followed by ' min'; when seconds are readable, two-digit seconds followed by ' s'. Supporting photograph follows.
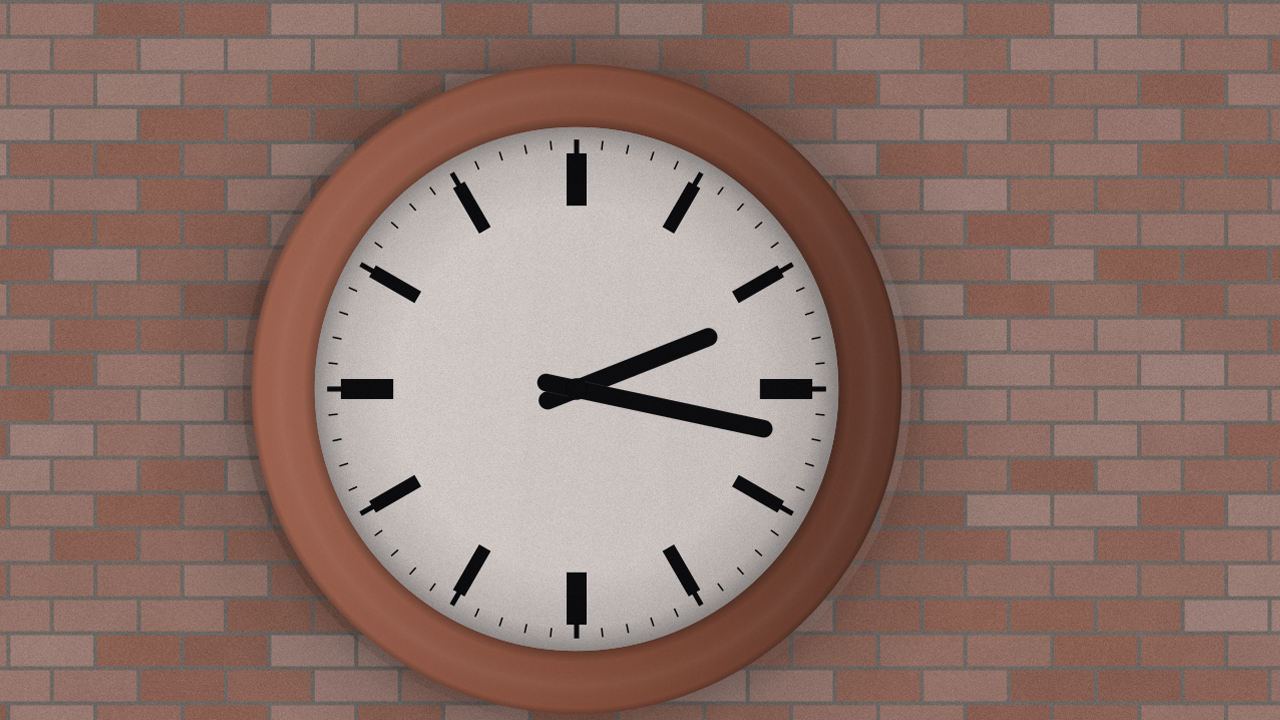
2 h 17 min
